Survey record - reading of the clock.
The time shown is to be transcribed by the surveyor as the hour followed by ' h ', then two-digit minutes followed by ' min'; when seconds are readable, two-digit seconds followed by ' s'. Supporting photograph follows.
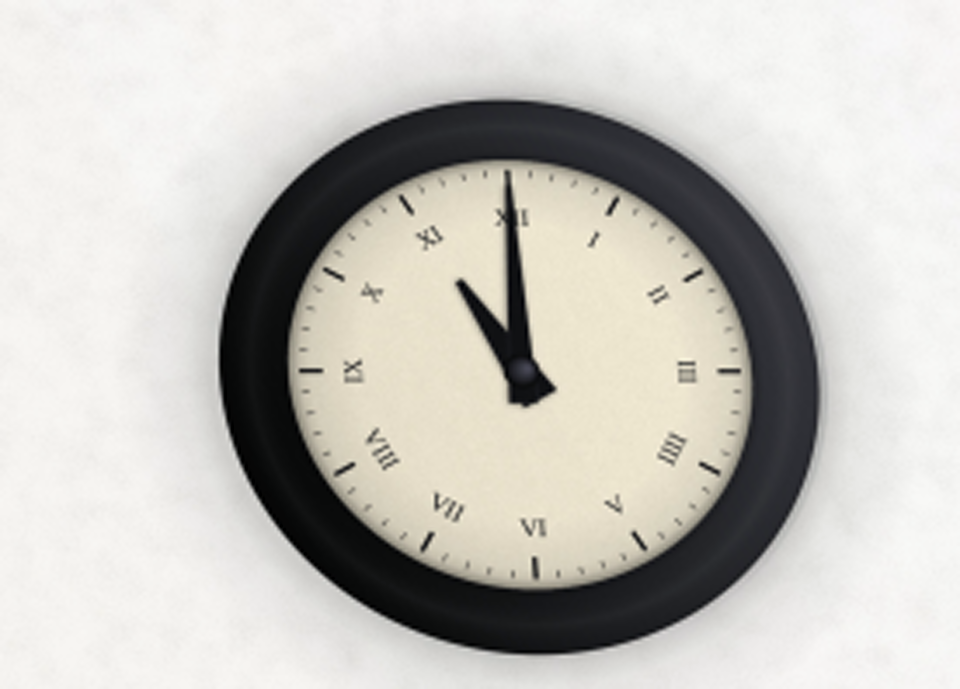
11 h 00 min
